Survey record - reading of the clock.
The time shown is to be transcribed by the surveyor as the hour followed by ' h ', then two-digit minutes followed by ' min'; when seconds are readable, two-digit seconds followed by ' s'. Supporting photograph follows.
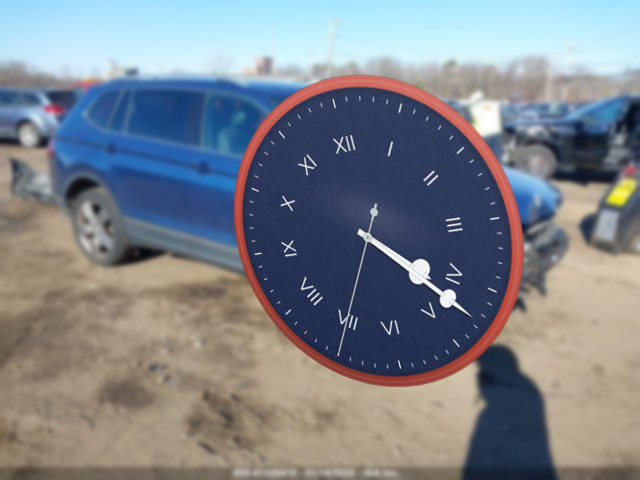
4 h 22 min 35 s
